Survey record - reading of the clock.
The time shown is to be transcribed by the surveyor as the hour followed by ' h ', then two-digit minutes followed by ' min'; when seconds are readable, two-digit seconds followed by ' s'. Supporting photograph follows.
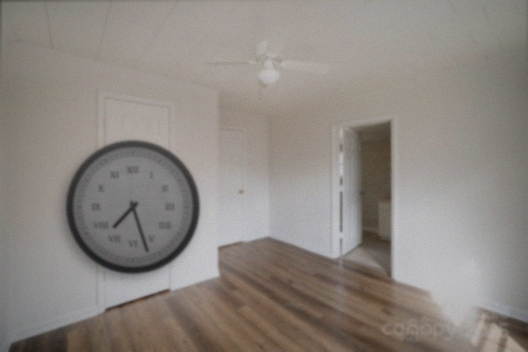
7 h 27 min
